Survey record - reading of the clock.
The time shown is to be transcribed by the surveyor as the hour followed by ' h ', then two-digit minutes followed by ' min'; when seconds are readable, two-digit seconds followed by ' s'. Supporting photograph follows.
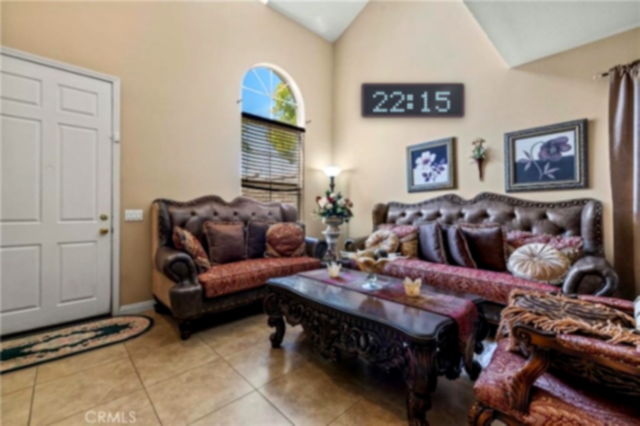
22 h 15 min
